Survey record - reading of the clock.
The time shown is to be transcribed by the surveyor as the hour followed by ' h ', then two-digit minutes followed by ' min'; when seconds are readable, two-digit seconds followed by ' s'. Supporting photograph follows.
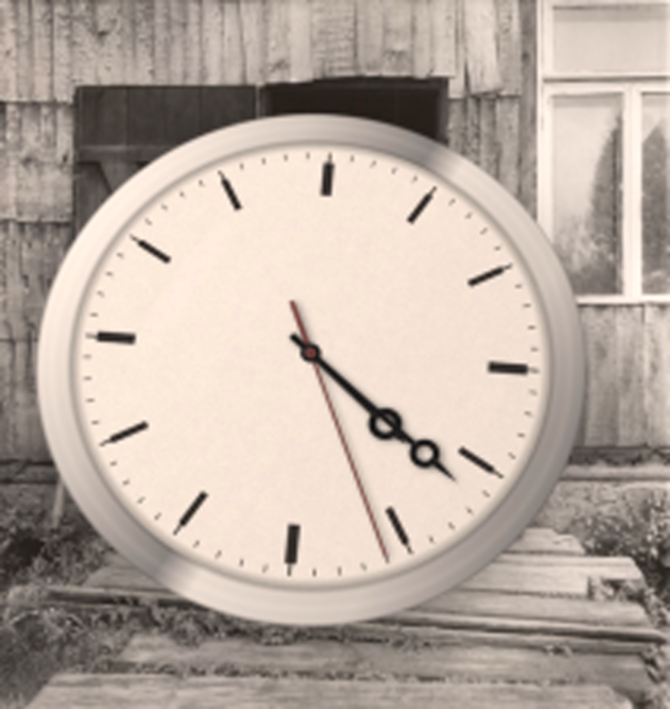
4 h 21 min 26 s
